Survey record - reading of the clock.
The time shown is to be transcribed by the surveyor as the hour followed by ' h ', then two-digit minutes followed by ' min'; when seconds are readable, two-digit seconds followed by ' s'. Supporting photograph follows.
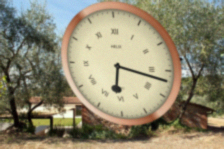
6 h 17 min
